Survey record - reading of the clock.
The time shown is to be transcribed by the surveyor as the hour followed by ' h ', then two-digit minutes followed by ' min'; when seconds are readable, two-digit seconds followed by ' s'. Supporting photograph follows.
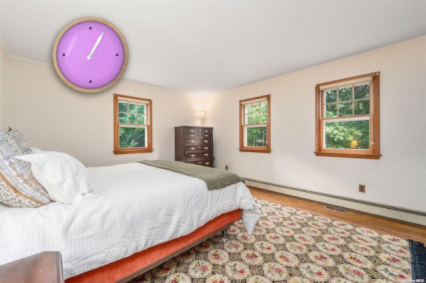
1 h 05 min
